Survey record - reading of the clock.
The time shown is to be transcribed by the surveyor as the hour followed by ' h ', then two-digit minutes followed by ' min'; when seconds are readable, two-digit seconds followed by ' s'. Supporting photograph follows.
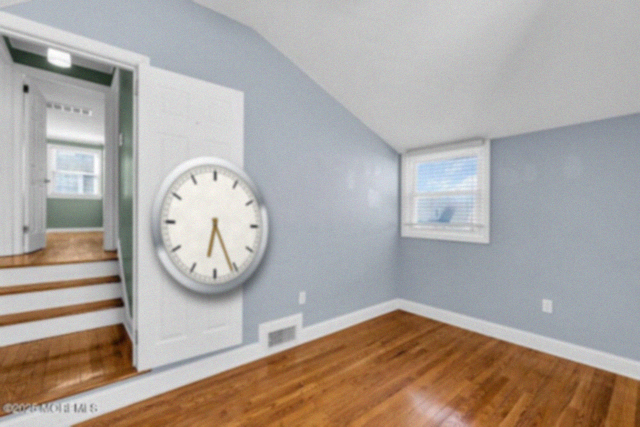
6 h 26 min
